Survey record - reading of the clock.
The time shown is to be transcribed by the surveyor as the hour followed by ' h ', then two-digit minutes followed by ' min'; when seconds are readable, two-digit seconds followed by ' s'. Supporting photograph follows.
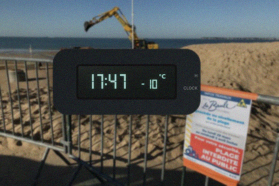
17 h 47 min
